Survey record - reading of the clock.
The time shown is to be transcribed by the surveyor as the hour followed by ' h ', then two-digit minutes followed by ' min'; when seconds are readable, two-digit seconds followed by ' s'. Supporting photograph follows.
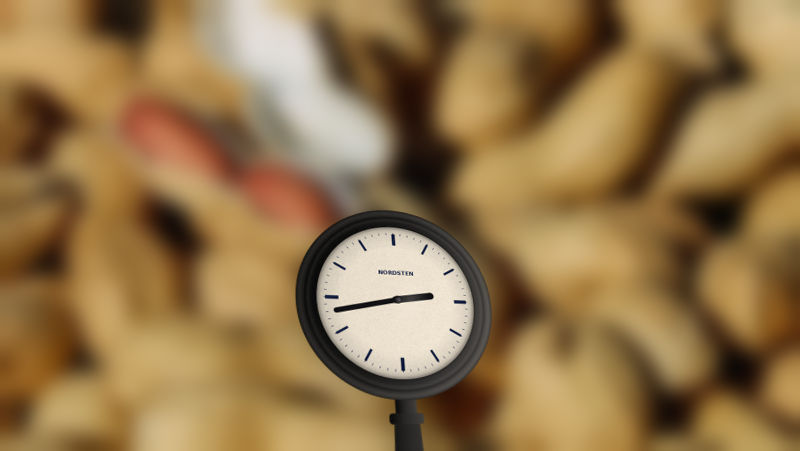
2 h 43 min
